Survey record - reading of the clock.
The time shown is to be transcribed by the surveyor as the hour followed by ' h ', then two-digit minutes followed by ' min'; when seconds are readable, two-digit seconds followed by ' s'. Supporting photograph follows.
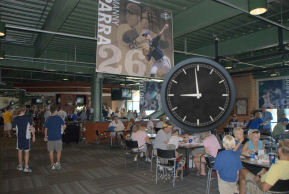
8 h 59 min
